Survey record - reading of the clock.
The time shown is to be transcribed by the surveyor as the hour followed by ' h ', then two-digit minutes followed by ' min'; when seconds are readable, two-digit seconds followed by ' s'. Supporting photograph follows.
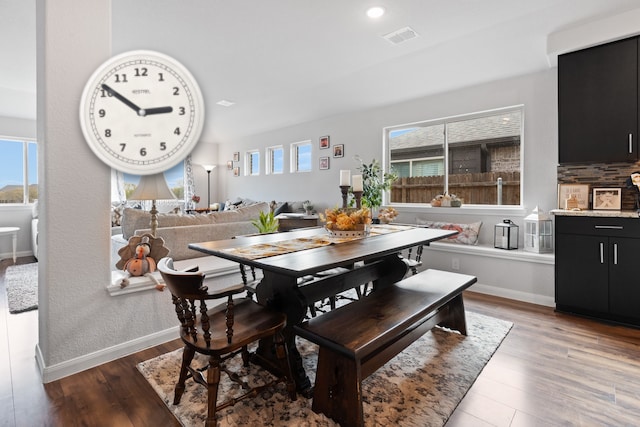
2 h 51 min
